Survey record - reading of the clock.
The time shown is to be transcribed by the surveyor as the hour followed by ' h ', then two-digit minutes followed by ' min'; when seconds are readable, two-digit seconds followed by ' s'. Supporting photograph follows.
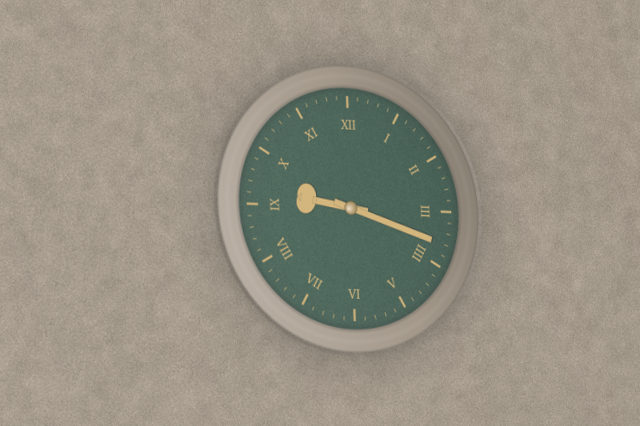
9 h 18 min
